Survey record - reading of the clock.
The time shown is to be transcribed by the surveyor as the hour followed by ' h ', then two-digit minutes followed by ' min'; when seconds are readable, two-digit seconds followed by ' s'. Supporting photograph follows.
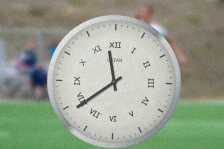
11 h 39 min
